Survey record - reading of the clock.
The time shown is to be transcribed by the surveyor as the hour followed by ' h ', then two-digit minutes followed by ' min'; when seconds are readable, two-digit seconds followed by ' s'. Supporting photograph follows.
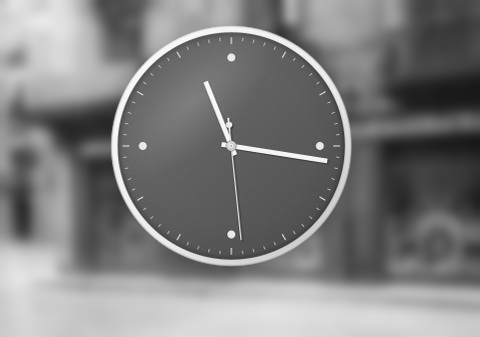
11 h 16 min 29 s
